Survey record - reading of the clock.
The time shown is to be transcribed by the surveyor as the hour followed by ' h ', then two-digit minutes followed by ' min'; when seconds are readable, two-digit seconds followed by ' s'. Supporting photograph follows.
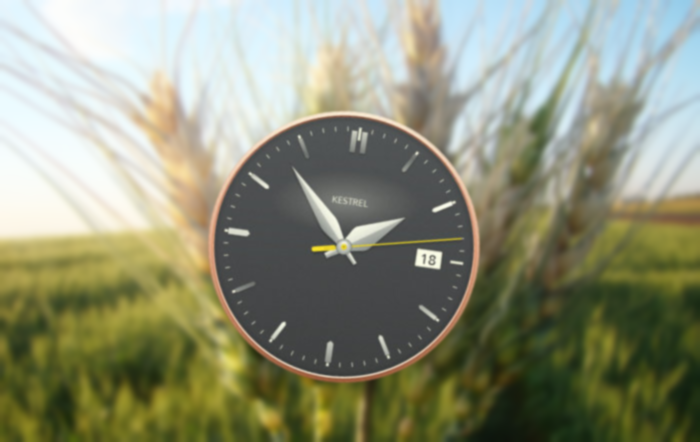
1 h 53 min 13 s
